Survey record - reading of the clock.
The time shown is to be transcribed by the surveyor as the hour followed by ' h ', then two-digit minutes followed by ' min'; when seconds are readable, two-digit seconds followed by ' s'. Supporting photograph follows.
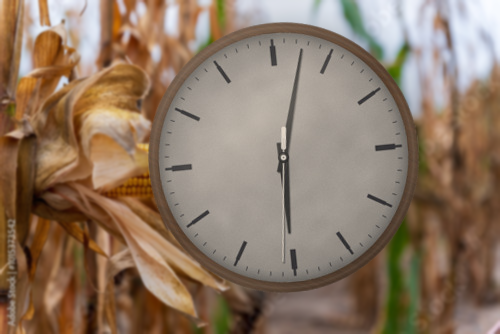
6 h 02 min 31 s
